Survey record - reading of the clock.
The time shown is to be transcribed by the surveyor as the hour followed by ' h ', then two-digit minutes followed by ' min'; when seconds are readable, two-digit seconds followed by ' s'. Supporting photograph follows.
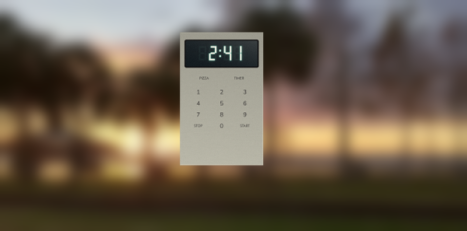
2 h 41 min
